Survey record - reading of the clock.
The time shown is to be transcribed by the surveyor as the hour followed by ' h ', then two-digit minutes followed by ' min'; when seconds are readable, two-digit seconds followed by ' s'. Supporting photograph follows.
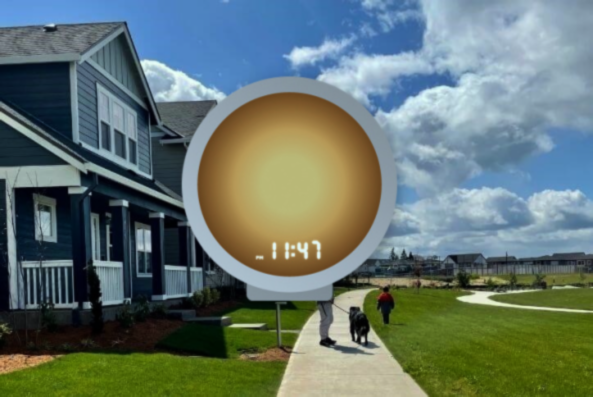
11 h 47 min
